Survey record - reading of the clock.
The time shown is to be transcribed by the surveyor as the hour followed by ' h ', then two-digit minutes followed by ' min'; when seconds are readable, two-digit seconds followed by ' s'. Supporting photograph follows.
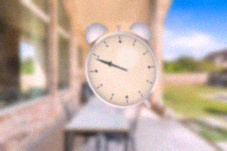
9 h 49 min
